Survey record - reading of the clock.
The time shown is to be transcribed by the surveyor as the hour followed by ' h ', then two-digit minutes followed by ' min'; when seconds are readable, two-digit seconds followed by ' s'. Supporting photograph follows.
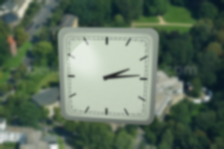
2 h 14 min
